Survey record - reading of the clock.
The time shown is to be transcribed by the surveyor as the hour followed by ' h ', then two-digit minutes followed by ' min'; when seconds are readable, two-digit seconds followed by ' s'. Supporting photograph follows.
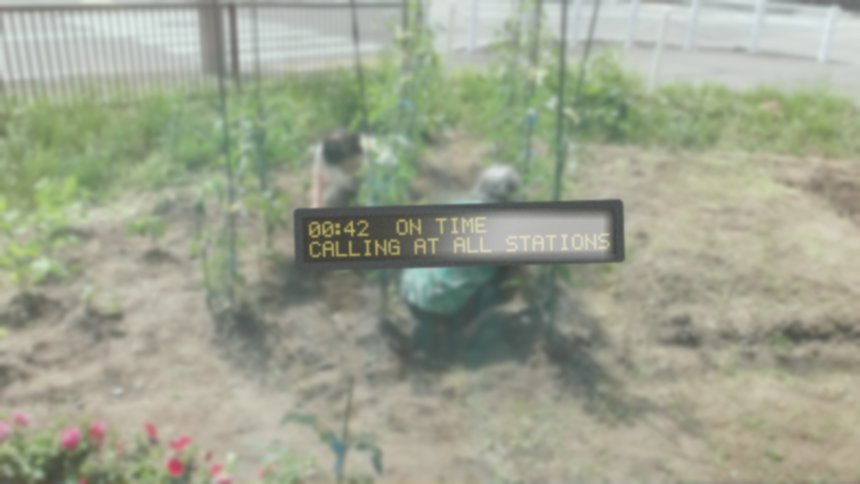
0 h 42 min
